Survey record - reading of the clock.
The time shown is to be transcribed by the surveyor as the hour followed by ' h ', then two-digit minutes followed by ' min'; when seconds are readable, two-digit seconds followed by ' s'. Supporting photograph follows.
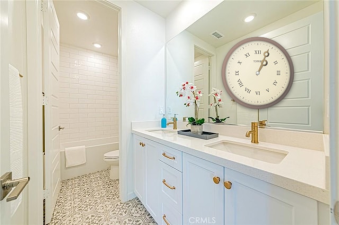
1 h 04 min
